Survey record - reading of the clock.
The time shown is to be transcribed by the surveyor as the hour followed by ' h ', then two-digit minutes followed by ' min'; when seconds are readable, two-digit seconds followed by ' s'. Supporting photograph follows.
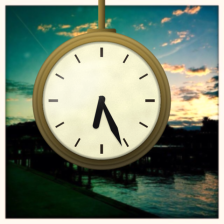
6 h 26 min
